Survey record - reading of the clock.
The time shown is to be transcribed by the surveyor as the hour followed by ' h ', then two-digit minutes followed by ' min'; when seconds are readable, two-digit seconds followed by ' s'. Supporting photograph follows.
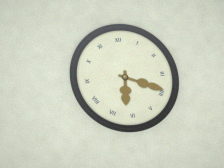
6 h 19 min
